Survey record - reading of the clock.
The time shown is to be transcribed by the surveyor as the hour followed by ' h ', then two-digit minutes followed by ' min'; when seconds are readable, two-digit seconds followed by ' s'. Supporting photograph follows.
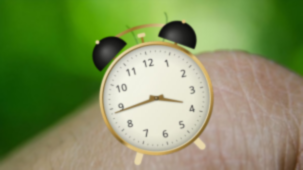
3 h 44 min
